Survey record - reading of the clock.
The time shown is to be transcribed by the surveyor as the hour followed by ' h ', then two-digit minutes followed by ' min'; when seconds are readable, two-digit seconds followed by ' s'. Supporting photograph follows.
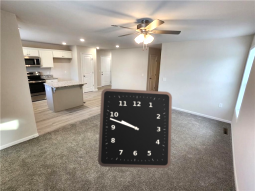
9 h 48 min
